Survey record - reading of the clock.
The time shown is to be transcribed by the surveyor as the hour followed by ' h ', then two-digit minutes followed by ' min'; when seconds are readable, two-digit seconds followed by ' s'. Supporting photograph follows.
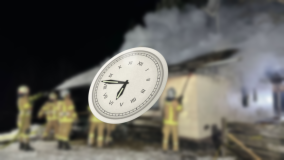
5 h 42 min
